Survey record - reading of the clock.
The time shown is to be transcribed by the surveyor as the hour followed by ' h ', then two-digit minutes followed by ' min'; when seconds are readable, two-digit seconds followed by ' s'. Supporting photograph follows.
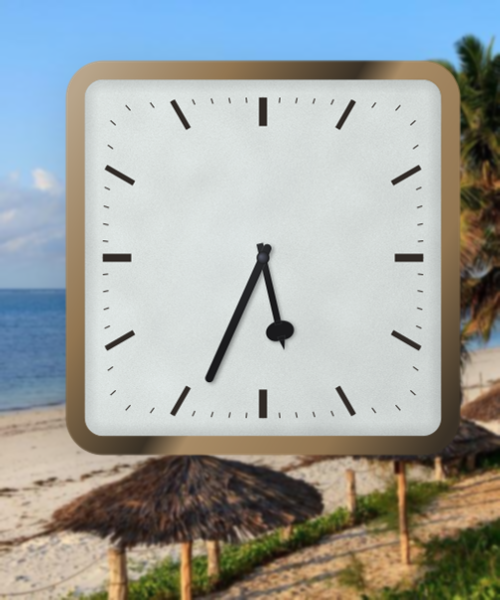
5 h 34 min
